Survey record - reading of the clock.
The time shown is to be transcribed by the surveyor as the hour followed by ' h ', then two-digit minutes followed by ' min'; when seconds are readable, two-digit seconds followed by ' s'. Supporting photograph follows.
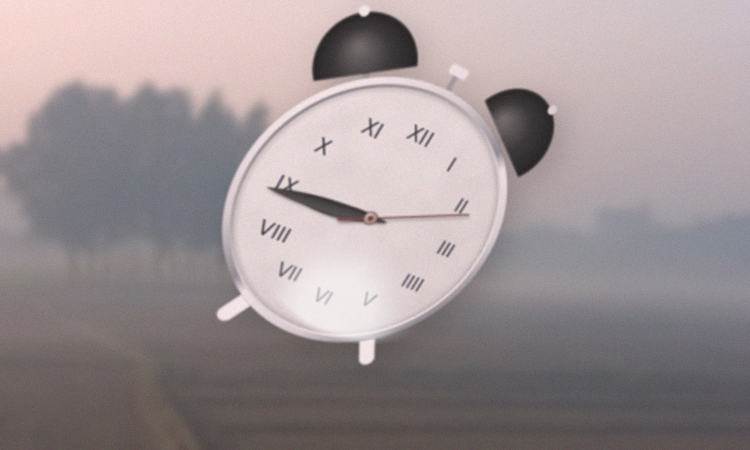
8 h 44 min 11 s
